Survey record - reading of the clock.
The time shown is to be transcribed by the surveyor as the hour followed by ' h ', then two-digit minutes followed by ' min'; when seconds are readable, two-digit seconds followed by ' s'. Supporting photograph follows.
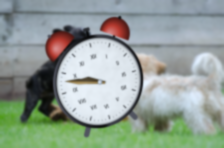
9 h 48 min
